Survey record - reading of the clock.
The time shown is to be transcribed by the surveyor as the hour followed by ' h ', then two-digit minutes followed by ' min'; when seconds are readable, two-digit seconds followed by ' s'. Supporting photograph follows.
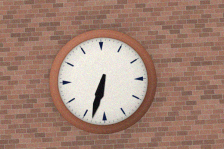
6 h 33 min
